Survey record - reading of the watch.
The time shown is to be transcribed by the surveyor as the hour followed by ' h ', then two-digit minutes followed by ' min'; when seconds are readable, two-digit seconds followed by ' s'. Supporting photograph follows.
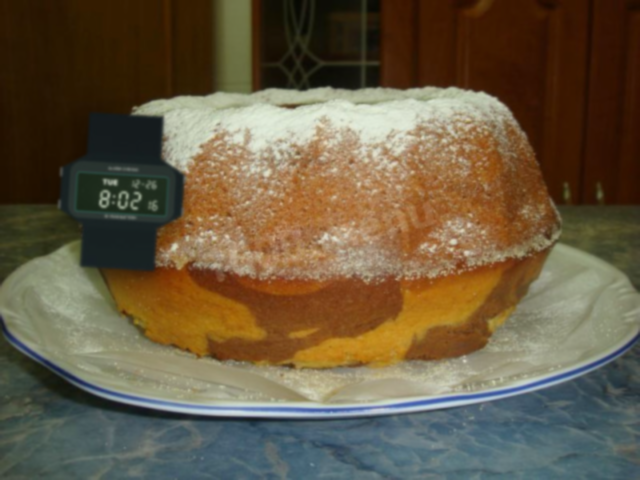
8 h 02 min
